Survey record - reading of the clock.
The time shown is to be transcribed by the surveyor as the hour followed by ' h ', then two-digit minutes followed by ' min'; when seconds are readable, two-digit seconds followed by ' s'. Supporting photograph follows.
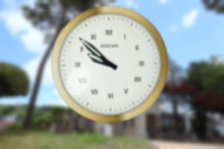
9 h 52 min
